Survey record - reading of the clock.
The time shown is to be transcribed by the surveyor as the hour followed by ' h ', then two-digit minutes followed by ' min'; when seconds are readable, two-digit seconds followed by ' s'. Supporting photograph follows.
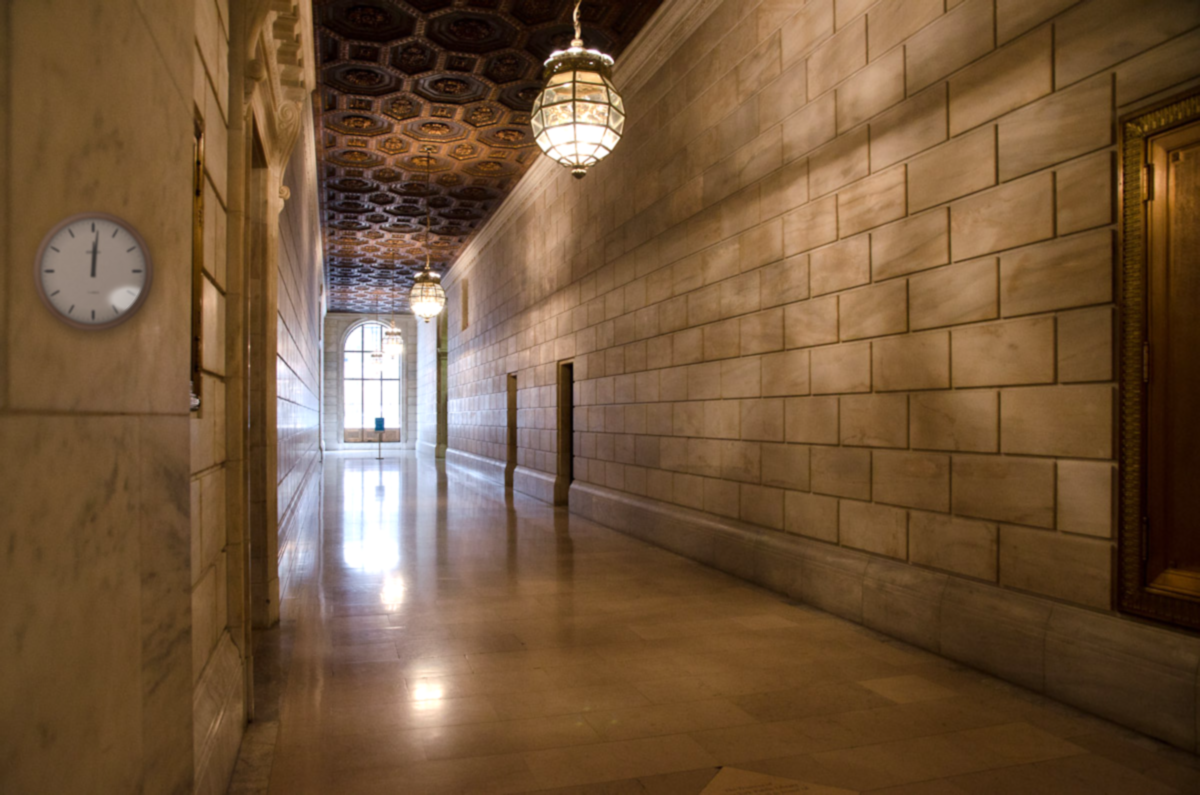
12 h 01 min
